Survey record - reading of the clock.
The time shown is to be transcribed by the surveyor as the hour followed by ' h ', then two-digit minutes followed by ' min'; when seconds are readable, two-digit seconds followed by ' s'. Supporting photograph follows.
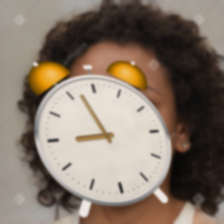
8 h 57 min
